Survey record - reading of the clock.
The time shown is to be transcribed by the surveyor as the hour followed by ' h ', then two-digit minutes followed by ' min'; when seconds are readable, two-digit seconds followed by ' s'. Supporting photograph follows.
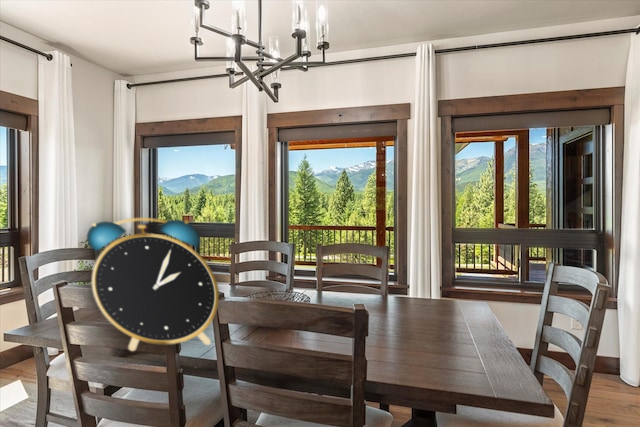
2 h 05 min
